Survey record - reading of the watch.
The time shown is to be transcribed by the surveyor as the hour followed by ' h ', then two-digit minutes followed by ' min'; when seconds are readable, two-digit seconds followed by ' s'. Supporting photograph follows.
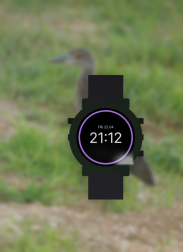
21 h 12 min
